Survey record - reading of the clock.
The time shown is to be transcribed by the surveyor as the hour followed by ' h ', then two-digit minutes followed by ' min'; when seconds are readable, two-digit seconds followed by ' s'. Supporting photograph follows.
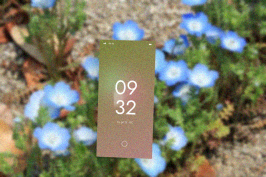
9 h 32 min
